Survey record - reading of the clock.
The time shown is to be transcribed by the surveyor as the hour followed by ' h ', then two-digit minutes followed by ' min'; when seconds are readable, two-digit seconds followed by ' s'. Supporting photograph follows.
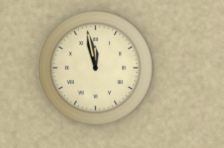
11 h 58 min
